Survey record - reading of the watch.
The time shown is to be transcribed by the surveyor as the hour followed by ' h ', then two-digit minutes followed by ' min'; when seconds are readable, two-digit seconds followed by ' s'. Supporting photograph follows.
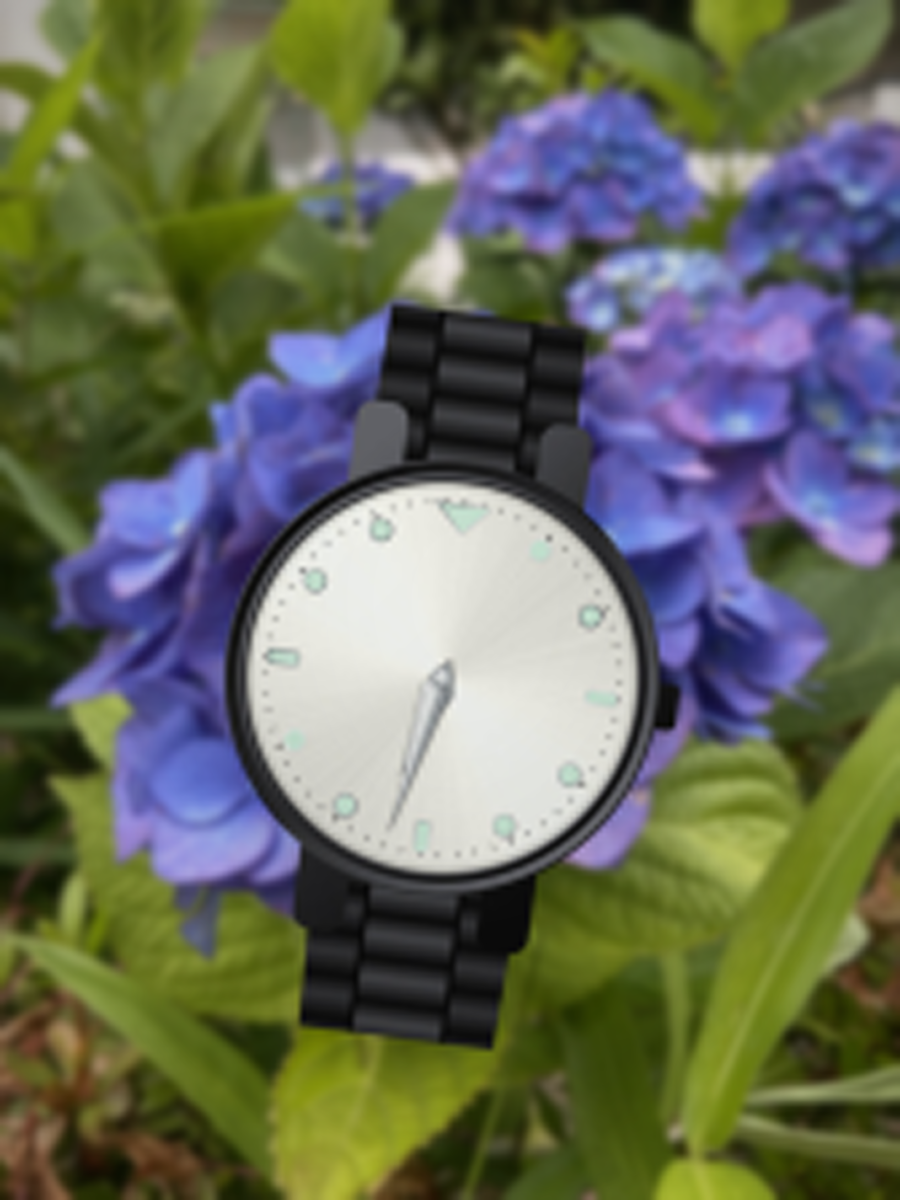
6 h 32 min
